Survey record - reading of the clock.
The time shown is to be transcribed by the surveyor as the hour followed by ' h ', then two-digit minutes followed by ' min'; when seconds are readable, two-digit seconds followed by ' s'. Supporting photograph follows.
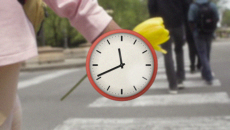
11 h 41 min
